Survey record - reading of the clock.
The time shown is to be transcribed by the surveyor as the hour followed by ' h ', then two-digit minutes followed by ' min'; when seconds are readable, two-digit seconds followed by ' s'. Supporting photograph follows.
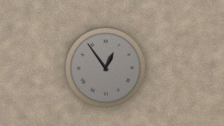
12 h 54 min
